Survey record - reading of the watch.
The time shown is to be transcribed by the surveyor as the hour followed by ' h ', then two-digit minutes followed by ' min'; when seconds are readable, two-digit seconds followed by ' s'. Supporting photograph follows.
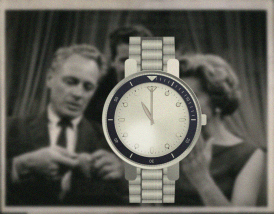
11 h 00 min
